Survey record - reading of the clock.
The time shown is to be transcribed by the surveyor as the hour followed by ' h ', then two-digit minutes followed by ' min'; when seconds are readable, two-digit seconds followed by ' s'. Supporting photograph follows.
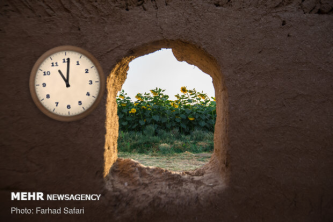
11 h 01 min
